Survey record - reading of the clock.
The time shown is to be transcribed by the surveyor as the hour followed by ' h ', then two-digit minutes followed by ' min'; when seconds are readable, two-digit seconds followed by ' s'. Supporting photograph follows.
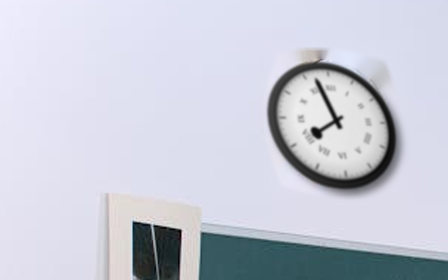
7 h 57 min
